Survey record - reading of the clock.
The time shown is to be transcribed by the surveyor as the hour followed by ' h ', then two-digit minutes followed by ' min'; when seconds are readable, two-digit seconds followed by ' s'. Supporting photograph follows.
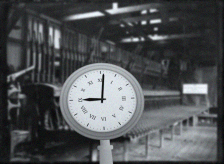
9 h 01 min
